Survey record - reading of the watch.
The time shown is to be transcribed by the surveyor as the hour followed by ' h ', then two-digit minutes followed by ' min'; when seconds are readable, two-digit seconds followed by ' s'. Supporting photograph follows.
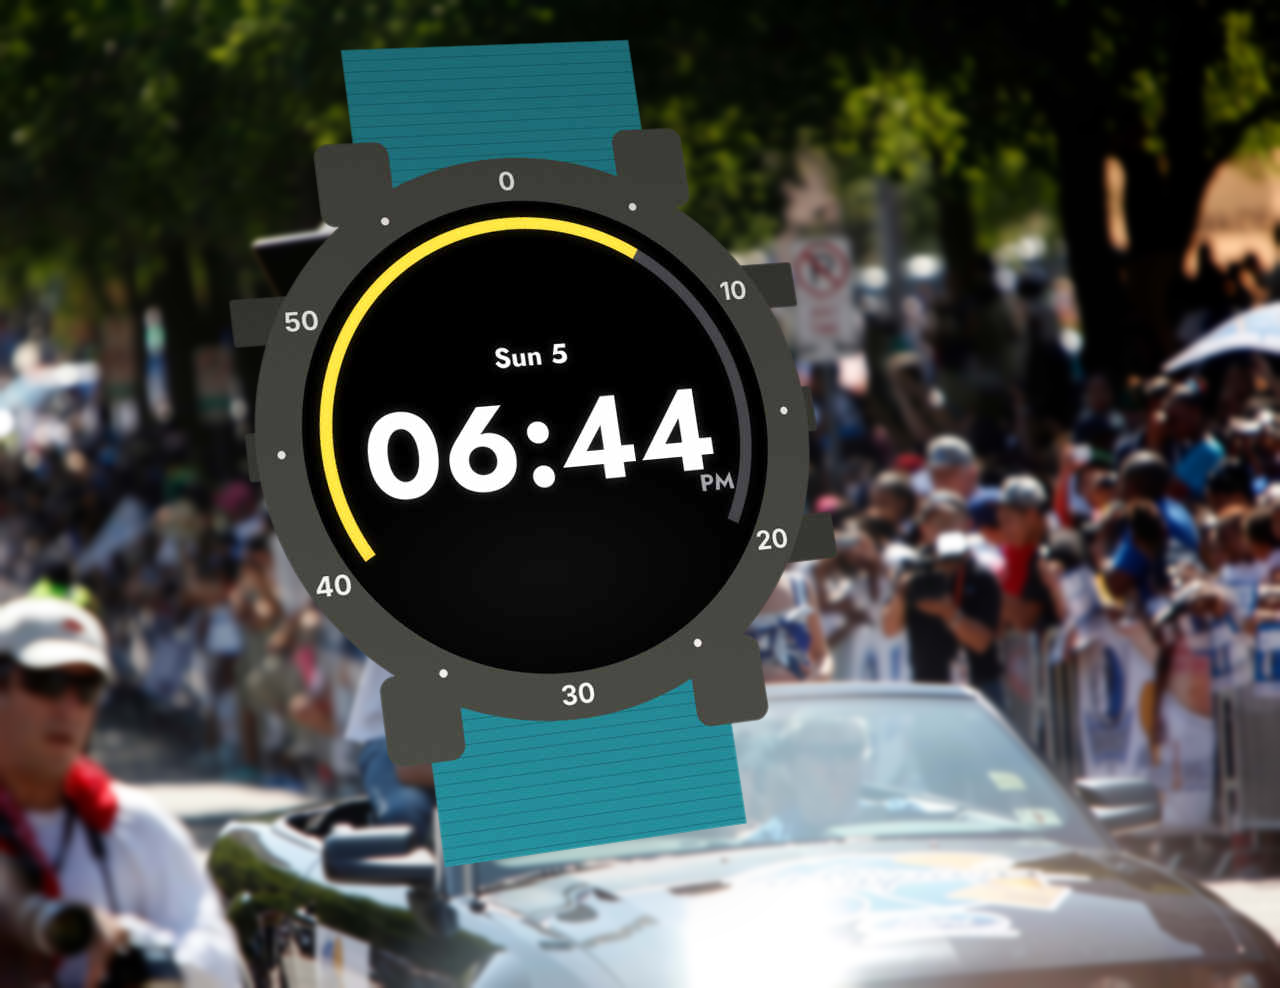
6 h 44 min
